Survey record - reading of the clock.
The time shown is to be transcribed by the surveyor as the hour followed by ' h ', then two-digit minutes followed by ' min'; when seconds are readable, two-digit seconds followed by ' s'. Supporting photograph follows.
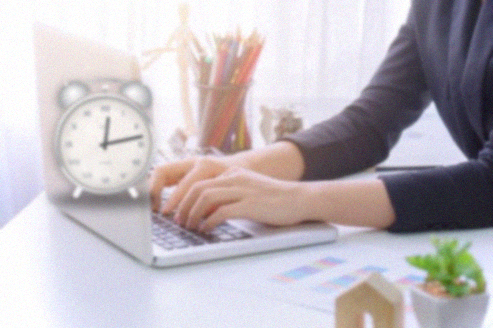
12 h 13 min
